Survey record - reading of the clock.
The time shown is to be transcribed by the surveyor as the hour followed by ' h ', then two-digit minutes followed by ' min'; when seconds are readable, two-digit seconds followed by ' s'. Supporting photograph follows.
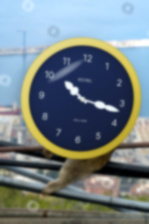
10 h 17 min
